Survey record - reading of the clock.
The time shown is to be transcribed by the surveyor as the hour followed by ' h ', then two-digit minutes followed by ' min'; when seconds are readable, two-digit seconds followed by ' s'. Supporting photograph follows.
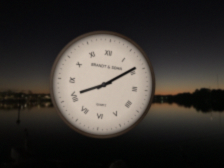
8 h 09 min
